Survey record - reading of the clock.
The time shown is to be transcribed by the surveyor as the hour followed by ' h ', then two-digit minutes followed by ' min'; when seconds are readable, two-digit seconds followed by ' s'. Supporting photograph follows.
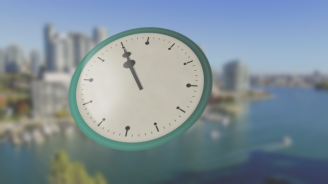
10 h 55 min
